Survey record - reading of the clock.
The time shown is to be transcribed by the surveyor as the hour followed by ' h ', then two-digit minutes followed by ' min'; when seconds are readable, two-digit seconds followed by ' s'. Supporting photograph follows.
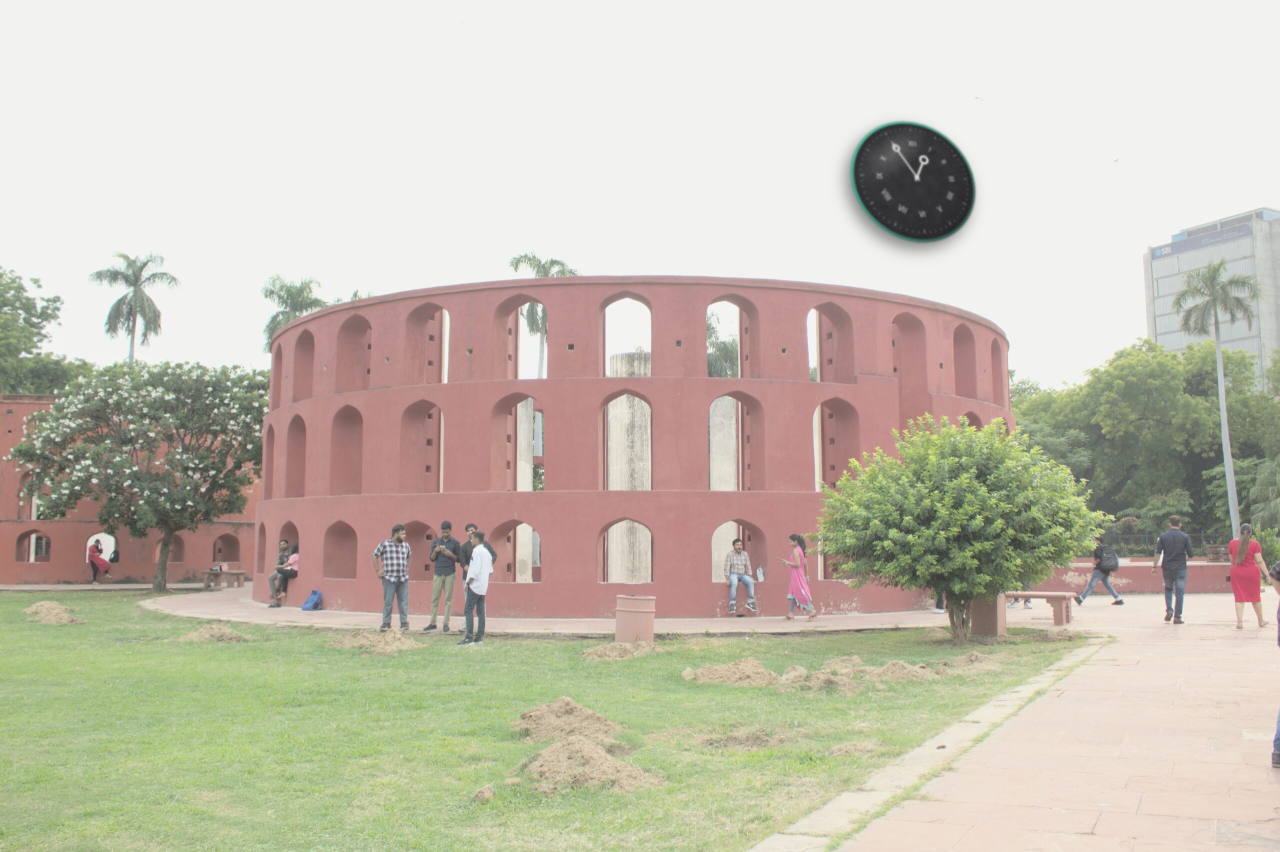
12 h 55 min
